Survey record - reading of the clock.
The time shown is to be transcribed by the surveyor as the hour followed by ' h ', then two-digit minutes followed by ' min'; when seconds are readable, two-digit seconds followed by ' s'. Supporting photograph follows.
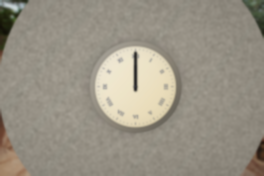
12 h 00 min
